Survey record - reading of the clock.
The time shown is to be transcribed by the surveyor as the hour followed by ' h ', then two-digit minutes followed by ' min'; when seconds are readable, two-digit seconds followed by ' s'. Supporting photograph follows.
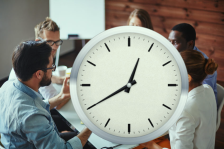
12 h 40 min
